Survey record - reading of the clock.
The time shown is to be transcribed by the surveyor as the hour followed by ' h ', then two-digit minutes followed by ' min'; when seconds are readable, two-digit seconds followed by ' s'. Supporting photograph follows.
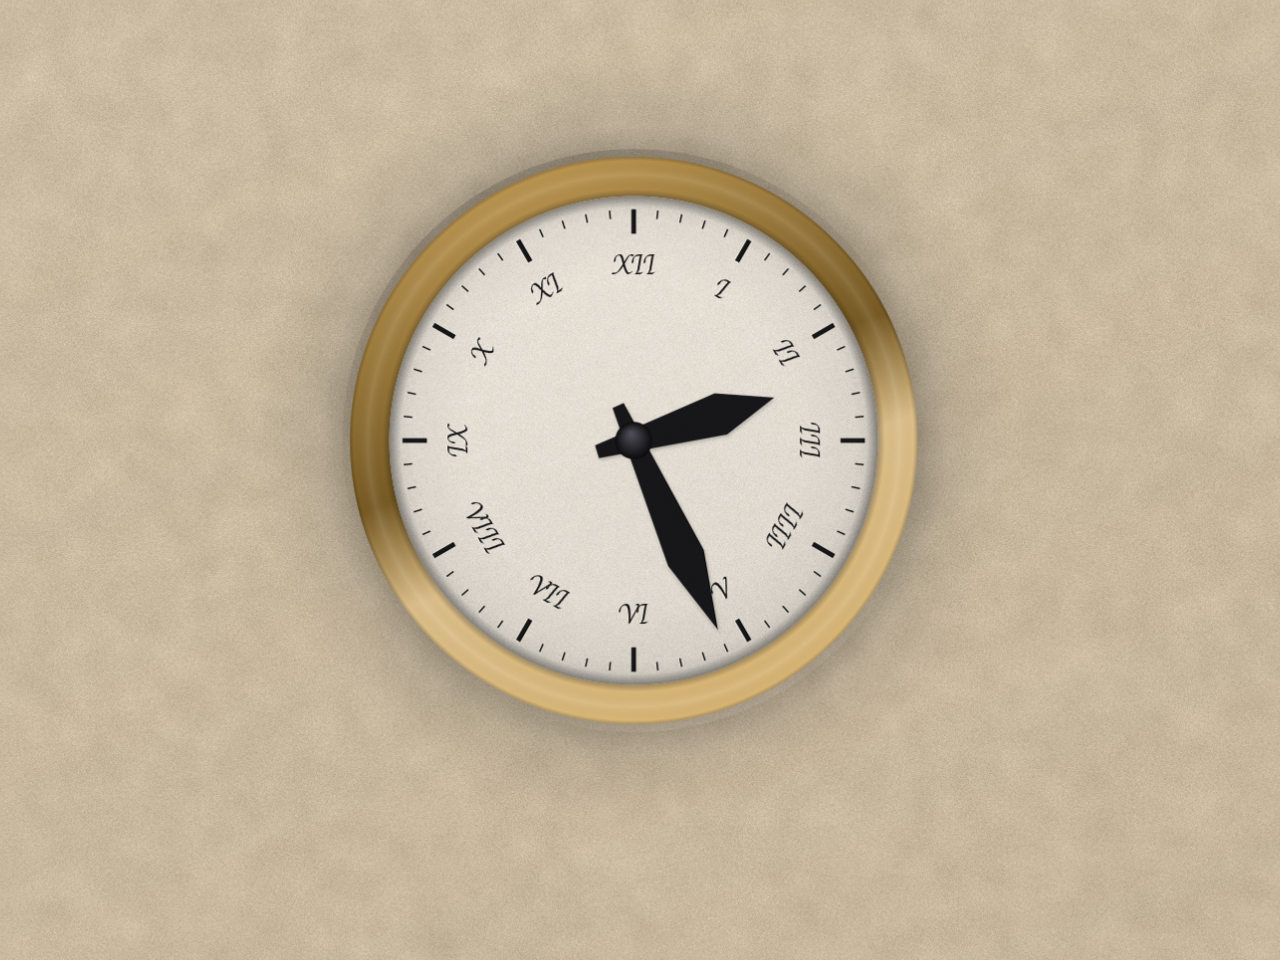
2 h 26 min
